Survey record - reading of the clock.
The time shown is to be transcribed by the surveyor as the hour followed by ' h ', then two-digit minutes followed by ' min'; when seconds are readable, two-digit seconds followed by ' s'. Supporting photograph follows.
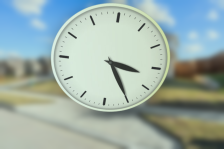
3 h 25 min
